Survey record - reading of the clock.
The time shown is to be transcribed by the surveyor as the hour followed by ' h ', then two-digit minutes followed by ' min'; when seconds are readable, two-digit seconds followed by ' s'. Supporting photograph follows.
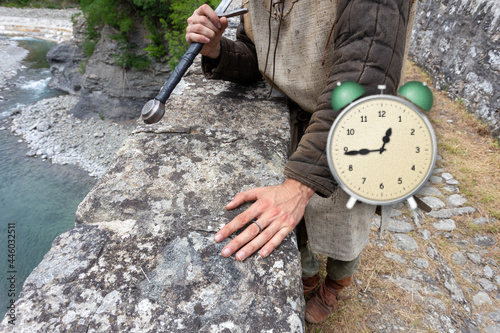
12 h 44 min
